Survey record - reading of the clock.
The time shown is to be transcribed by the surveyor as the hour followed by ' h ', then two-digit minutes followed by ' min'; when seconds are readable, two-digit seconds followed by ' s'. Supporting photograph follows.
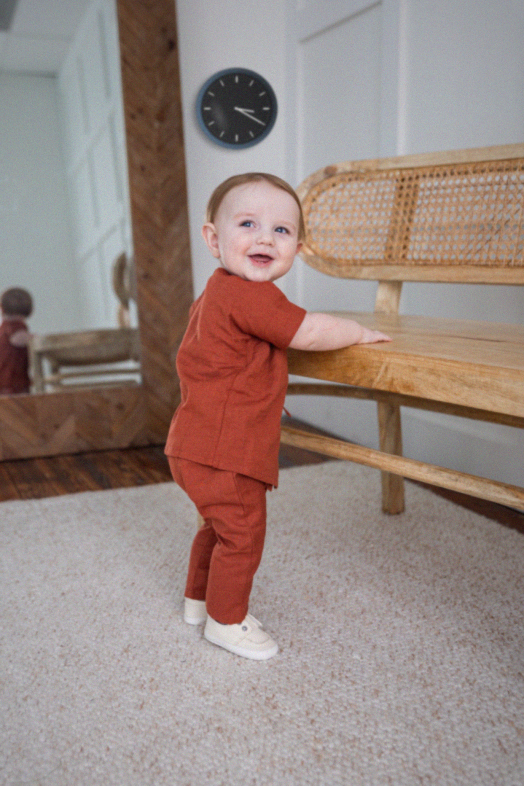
3 h 20 min
